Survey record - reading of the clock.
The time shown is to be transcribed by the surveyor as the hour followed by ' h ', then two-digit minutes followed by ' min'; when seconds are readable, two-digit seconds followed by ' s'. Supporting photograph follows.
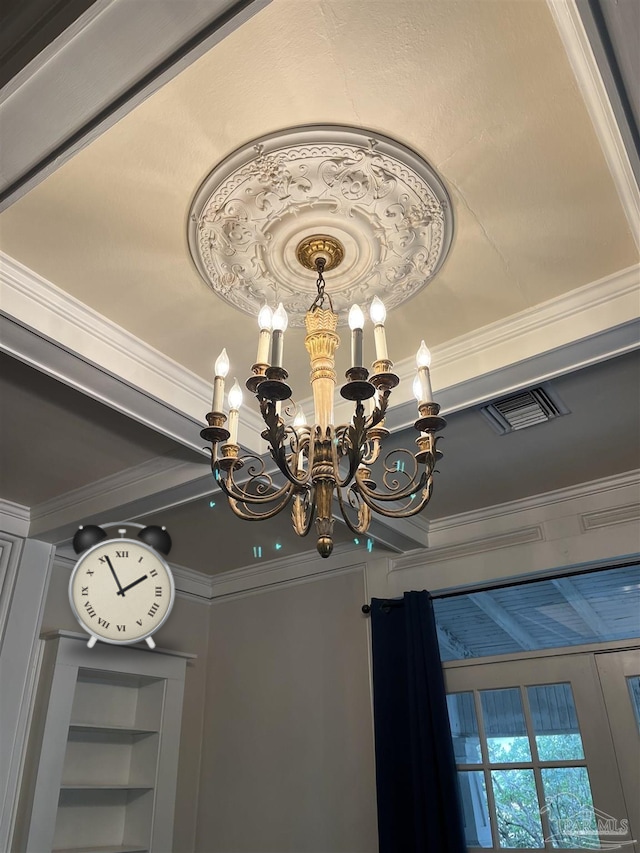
1 h 56 min
